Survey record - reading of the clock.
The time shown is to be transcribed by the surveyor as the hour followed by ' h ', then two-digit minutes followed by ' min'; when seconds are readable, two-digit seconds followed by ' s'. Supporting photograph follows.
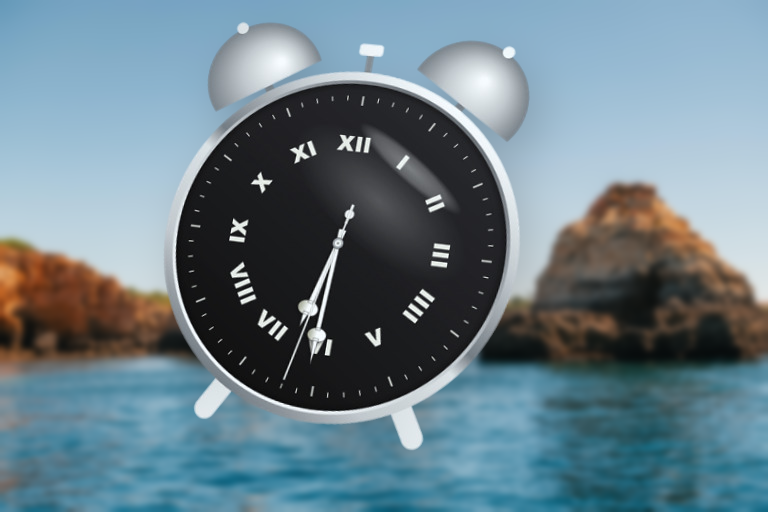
6 h 30 min 32 s
